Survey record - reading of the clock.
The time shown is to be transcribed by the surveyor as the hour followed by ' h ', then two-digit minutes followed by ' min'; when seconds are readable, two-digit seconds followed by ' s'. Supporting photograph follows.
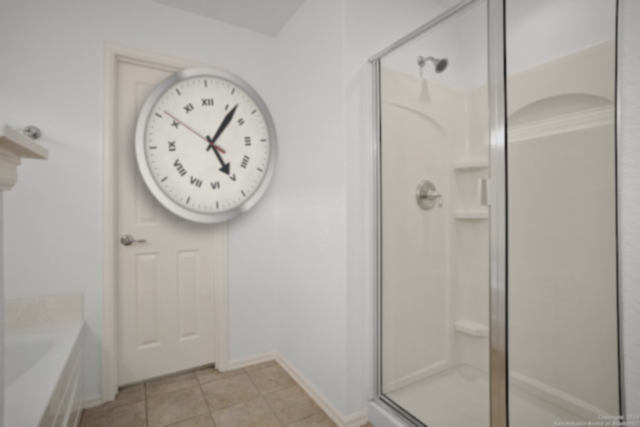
5 h 06 min 51 s
